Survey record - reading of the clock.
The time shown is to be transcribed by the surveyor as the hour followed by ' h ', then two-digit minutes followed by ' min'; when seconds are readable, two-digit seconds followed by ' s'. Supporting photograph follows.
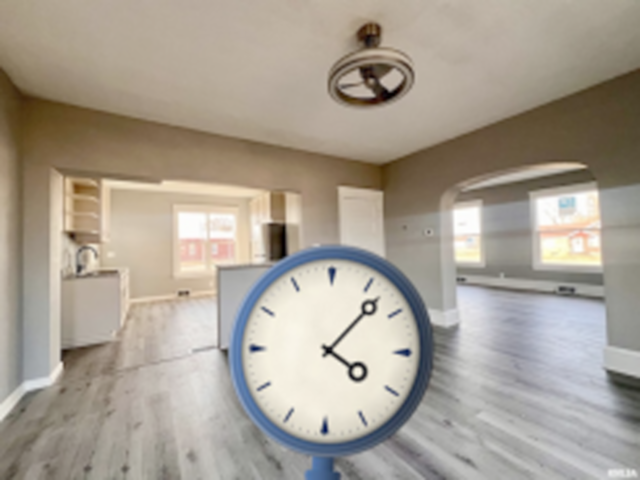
4 h 07 min
